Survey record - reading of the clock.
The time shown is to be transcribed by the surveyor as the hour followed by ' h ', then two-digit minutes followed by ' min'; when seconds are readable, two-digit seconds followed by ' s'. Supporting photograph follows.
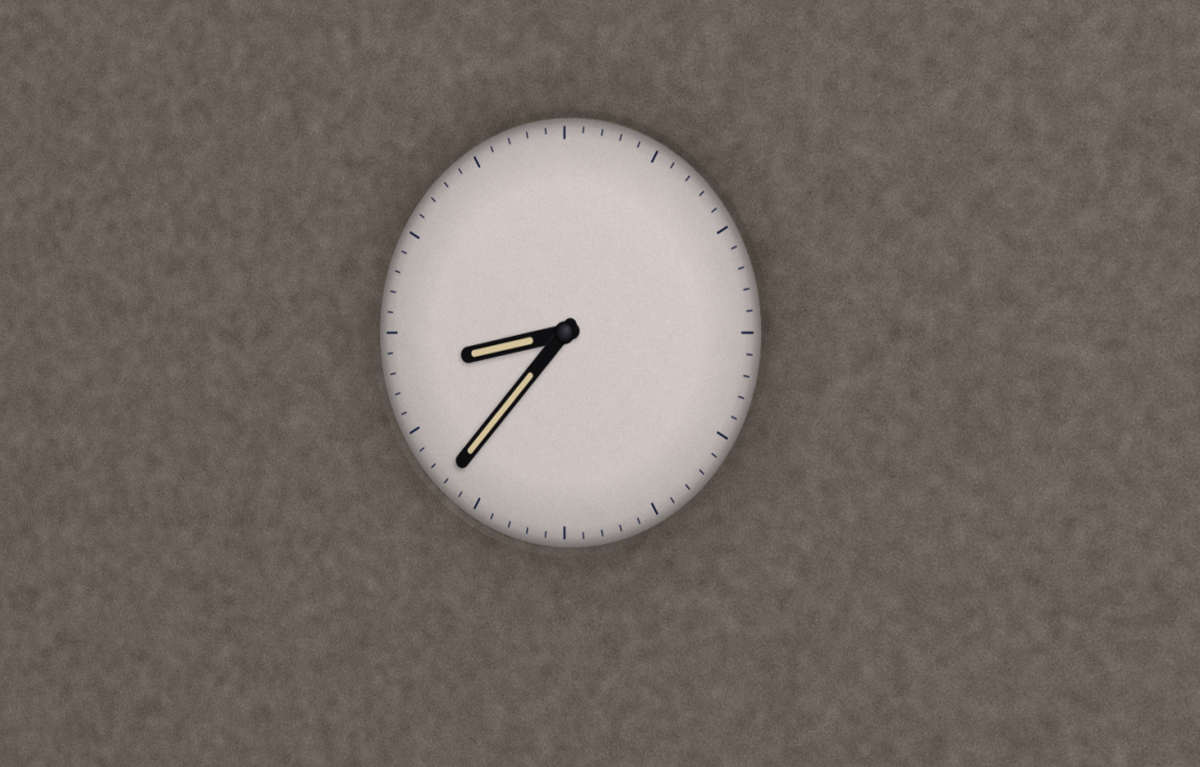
8 h 37 min
